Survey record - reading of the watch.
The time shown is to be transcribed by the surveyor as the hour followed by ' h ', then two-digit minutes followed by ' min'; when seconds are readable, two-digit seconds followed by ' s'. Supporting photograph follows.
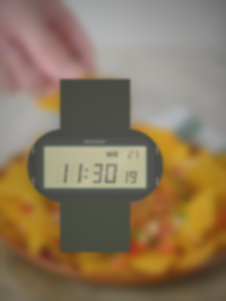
11 h 30 min
